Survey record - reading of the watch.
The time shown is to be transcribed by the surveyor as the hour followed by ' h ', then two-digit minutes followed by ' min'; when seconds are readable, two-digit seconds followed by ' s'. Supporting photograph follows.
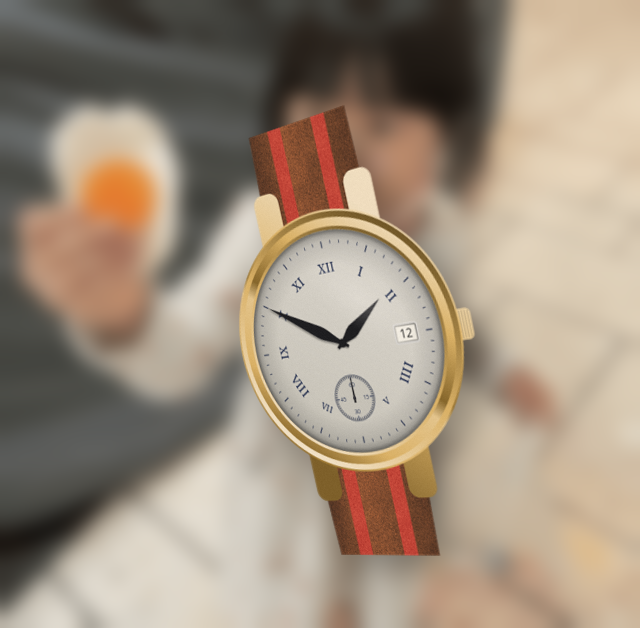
1 h 50 min
